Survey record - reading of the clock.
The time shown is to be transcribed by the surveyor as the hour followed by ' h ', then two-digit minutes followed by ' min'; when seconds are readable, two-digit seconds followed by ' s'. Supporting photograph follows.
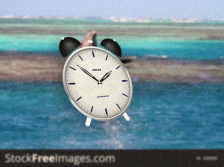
1 h 52 min
